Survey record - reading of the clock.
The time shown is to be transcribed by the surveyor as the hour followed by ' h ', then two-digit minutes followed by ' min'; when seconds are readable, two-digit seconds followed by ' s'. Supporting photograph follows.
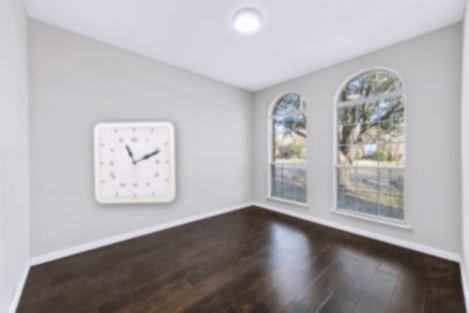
11 h 11 min
